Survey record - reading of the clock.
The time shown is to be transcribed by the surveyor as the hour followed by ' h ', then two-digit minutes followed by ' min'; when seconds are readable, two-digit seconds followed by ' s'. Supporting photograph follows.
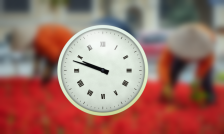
9 h 48 min
